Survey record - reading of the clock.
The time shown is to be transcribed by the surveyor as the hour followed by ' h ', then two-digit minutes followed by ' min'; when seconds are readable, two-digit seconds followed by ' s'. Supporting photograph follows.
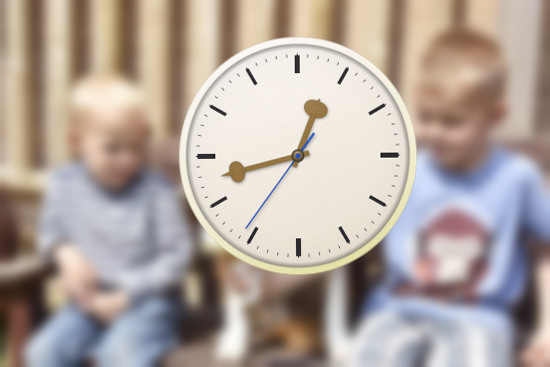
12 h 42 min 36 s
